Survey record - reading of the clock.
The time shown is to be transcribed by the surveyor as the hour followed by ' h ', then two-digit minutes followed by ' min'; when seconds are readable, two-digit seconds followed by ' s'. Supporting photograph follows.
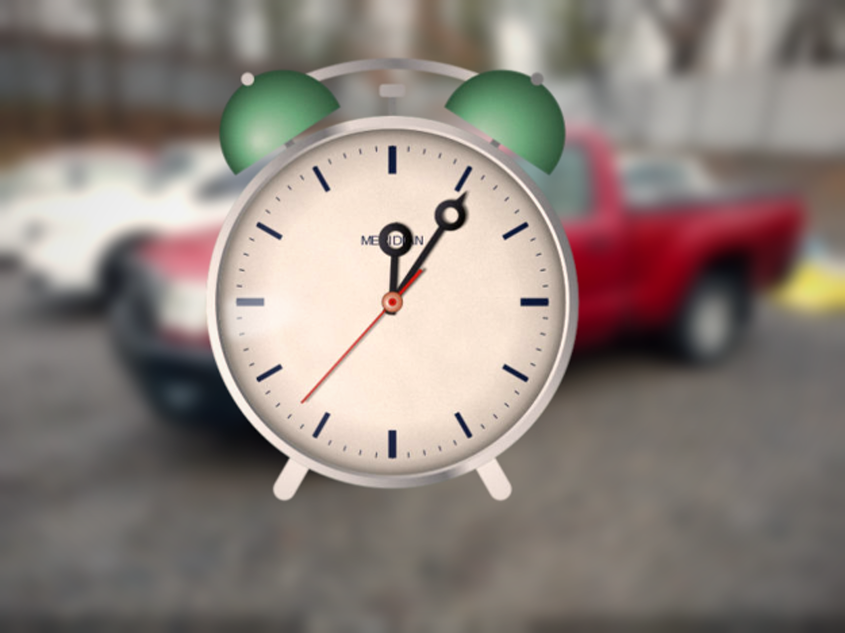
12 h 05 min 37 s
